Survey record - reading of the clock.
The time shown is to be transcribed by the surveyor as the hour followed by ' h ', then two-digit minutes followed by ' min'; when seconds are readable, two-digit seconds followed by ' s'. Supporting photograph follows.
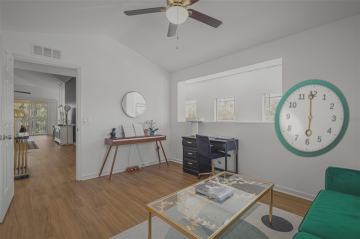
5 h 59 min
